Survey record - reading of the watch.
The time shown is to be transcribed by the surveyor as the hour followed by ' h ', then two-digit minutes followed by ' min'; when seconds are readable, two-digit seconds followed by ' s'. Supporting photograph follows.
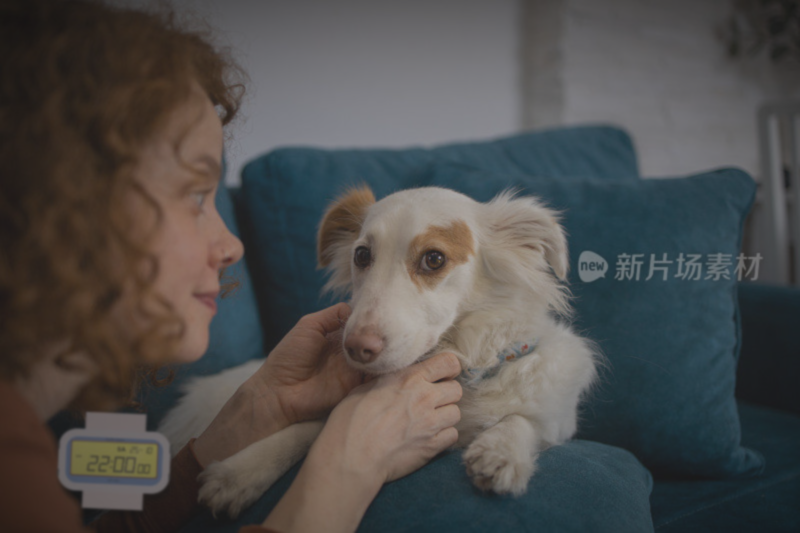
22 h 00 min
